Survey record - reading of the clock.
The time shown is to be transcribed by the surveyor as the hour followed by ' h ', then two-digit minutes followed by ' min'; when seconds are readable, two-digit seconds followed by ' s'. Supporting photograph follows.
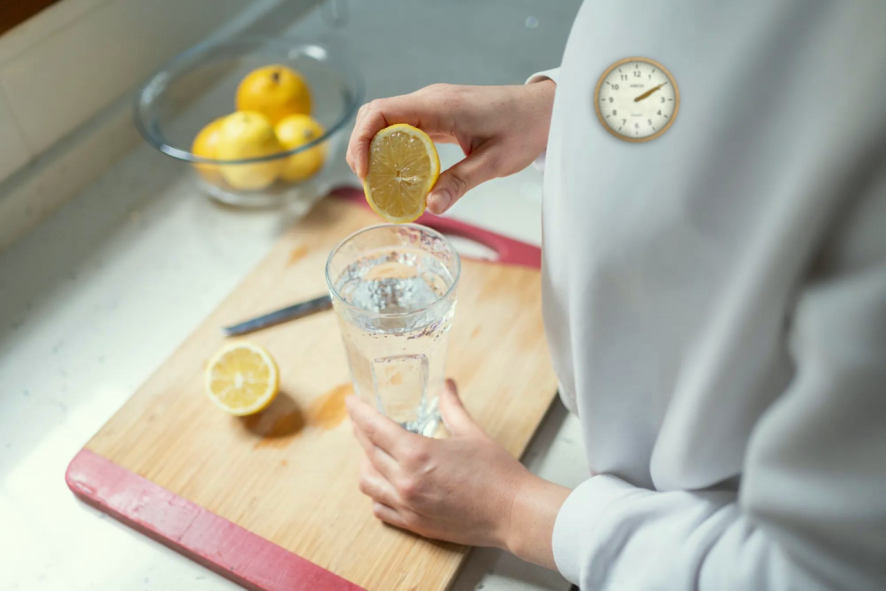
2 h 10 min
